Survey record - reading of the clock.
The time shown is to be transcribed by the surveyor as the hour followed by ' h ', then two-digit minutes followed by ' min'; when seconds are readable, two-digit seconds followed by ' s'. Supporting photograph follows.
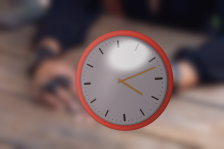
4 h 12 min
